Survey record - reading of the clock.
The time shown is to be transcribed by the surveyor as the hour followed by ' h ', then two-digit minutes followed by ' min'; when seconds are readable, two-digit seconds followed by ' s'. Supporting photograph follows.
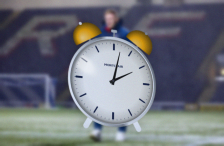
2 h 02 min
